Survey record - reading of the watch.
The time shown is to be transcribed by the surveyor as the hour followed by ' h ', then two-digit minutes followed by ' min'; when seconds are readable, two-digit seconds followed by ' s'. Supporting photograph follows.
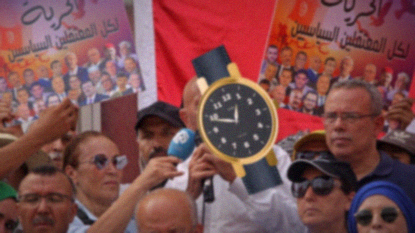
12 h 49 min
